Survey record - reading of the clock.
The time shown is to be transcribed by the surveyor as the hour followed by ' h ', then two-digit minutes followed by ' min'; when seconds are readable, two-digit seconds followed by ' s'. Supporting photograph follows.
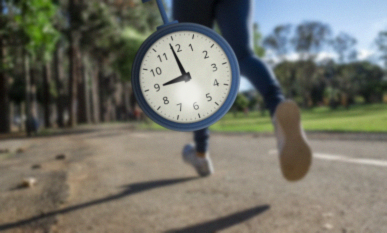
8 h 59 min
